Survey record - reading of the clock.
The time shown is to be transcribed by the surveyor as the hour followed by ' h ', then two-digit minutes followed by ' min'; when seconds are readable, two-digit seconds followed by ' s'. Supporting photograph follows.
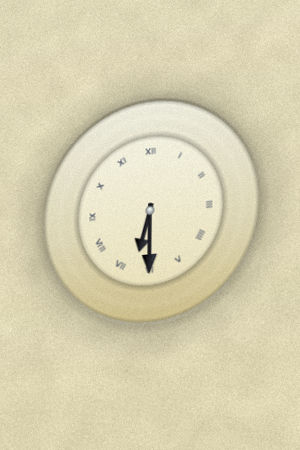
6 h 30 min
